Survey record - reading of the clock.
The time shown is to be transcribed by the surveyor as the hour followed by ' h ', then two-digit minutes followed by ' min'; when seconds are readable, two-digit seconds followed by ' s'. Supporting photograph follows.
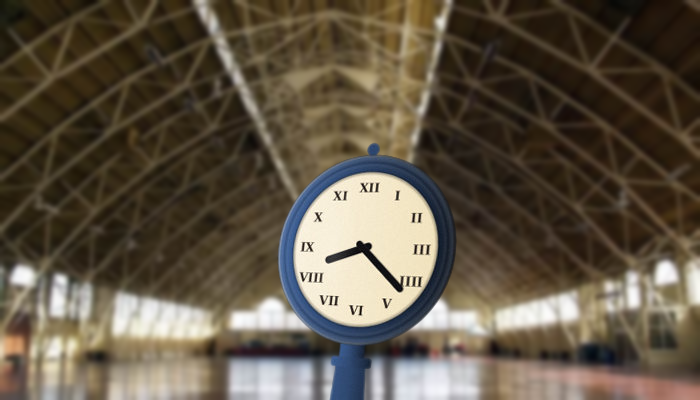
8 h 22 min
